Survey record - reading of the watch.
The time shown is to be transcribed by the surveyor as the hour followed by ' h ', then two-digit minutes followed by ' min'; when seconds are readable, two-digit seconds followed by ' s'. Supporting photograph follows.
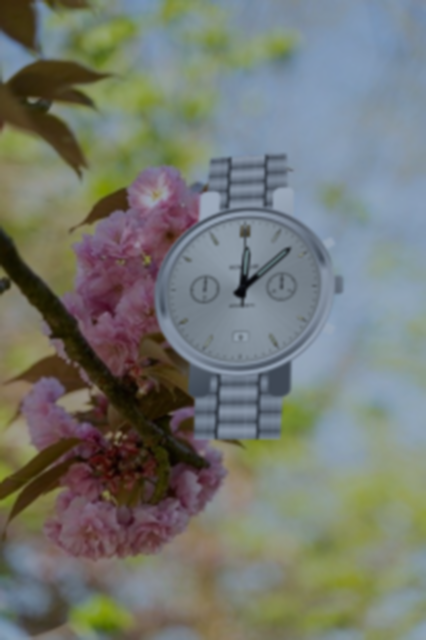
12 h 08 min
